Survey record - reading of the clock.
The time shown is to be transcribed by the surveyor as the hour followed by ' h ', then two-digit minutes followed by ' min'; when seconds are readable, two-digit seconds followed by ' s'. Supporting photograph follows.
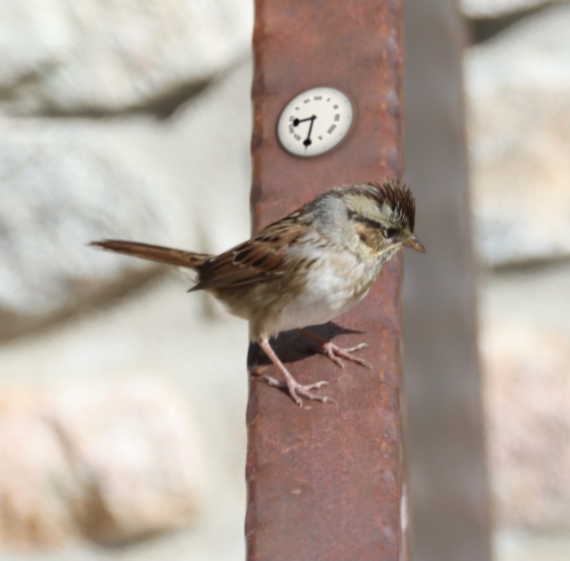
8 h 30 min
